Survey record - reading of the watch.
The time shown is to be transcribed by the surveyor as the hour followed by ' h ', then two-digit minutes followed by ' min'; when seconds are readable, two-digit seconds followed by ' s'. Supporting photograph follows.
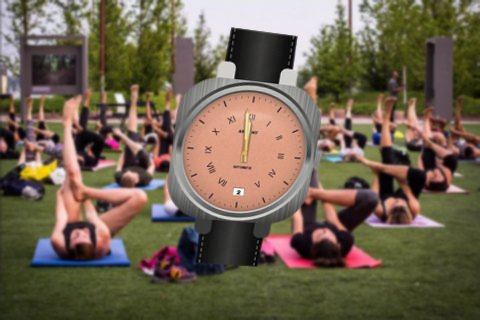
11 h 59 min
